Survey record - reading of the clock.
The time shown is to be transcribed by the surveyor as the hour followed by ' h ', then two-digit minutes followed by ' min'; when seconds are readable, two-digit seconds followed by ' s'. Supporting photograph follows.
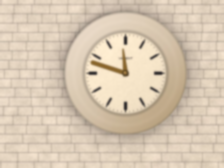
11 h 48 min
